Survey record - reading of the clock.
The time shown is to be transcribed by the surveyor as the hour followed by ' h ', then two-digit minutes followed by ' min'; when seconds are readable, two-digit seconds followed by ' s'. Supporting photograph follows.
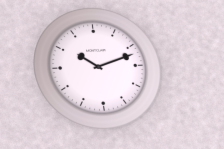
10 h 12 min
